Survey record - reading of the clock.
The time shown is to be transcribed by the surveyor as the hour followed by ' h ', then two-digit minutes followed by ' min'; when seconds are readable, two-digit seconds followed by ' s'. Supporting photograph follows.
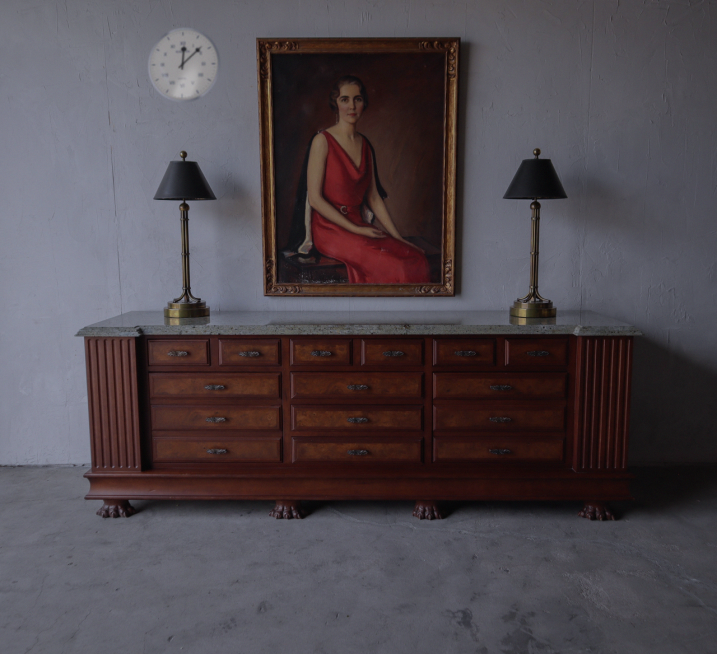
12 h 08 min
